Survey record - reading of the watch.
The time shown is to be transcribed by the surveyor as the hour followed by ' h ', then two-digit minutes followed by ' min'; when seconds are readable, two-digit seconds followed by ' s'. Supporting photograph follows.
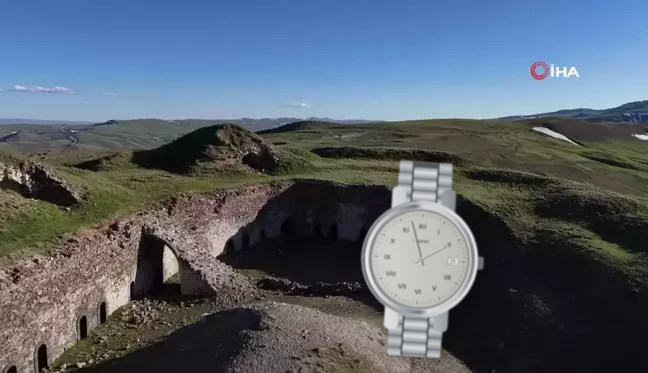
1 h 57 min
